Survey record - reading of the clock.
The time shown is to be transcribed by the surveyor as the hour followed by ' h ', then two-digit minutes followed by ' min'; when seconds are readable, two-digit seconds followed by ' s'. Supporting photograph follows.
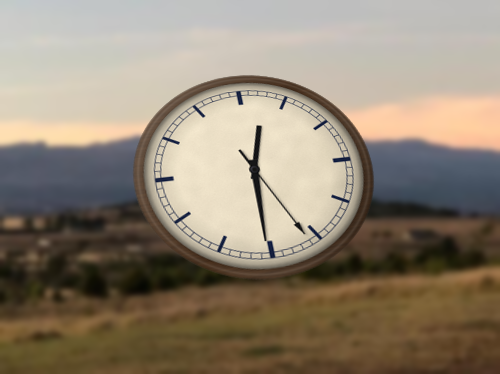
12 h 30 min 26 s
